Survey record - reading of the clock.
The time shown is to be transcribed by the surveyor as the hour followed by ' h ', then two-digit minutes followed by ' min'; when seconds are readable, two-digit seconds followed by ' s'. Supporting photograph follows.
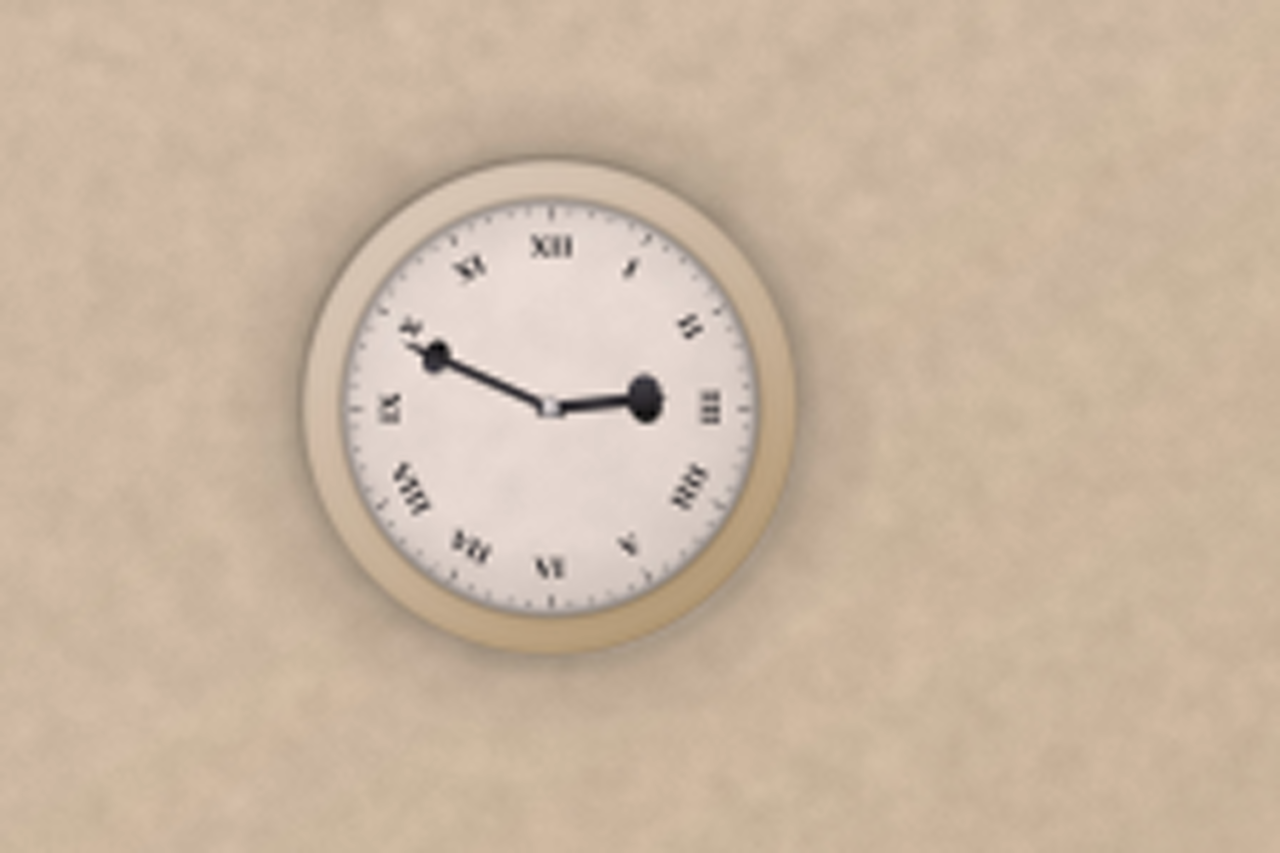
2 h 49 min
